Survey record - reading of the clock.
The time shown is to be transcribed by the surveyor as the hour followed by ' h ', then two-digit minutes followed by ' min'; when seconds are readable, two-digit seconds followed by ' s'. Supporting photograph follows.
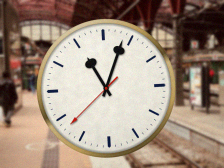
11 h 03 min 38 s
